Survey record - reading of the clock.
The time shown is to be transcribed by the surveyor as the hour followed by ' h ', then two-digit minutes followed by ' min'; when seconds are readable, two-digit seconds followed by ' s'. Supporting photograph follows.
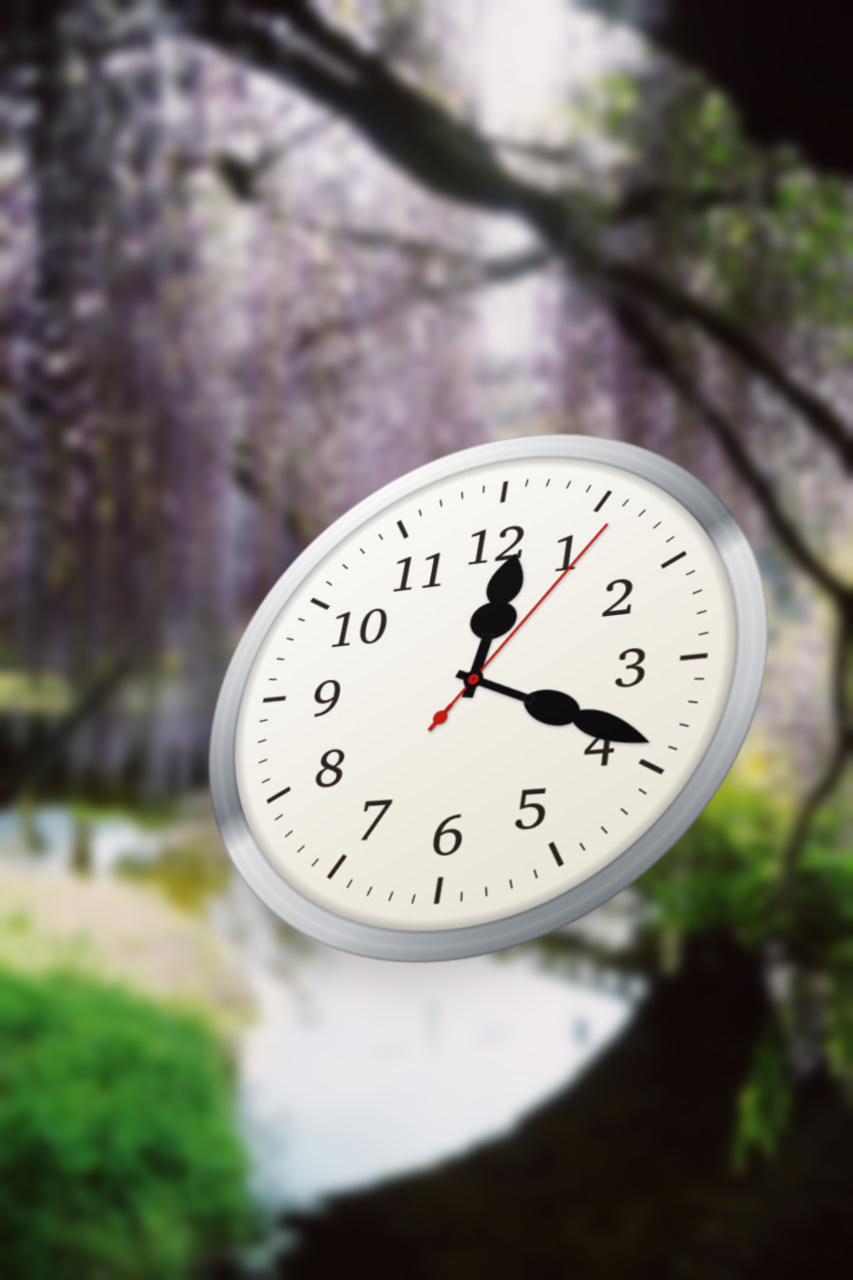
12 h 19 min 06 s
